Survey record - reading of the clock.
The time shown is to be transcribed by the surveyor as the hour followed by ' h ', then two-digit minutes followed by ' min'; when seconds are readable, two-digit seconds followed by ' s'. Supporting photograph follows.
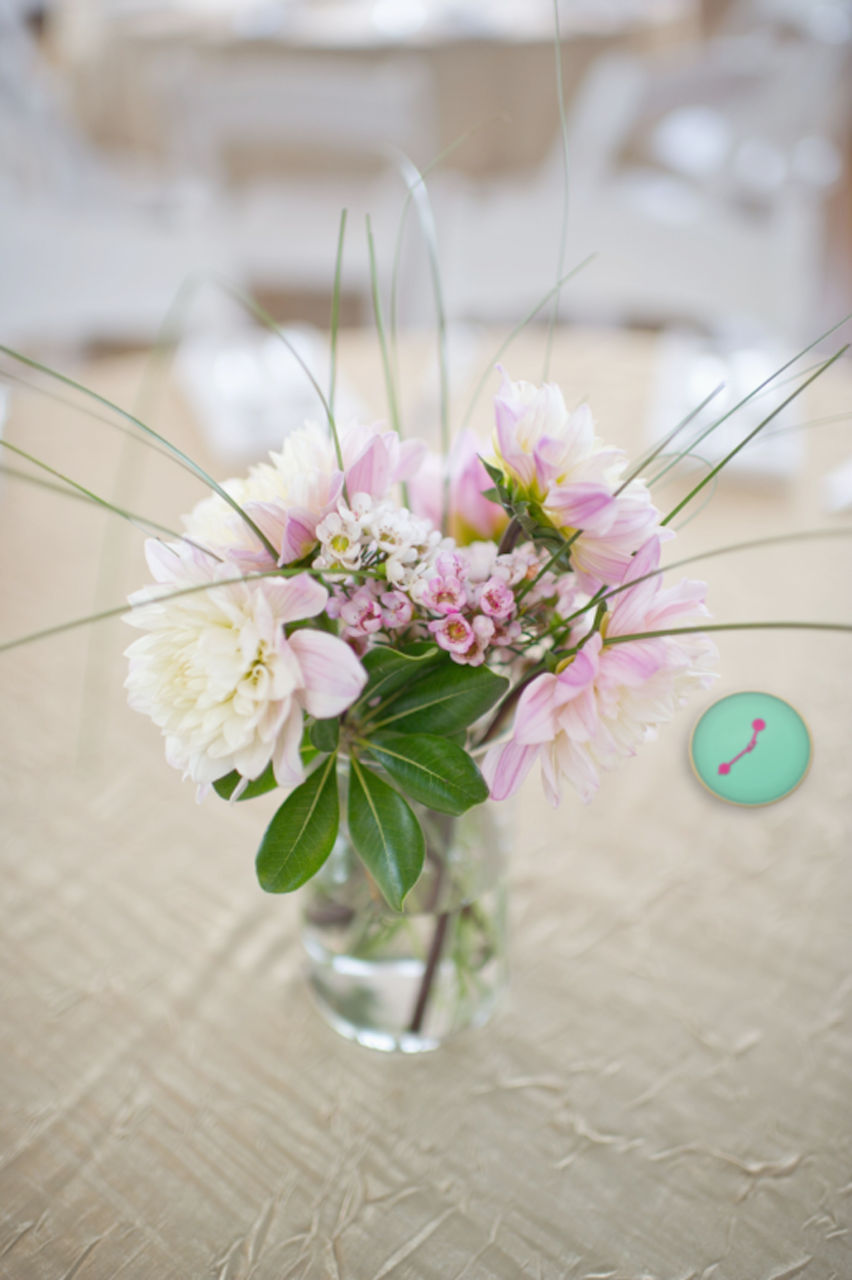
12 h 38 min
